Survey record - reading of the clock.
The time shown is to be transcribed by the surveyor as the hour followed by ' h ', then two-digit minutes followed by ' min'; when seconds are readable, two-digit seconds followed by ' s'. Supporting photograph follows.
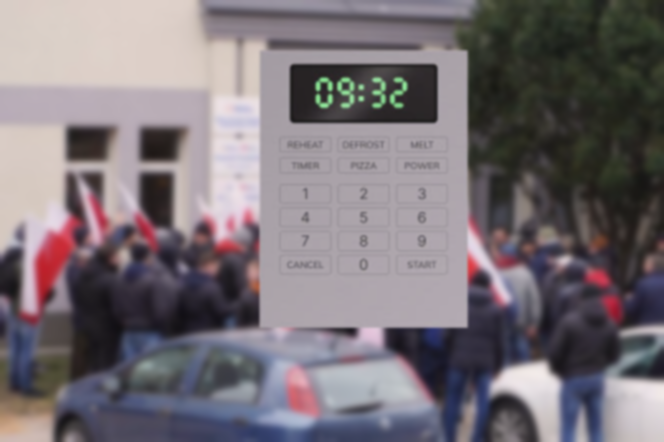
9 h 32 min
